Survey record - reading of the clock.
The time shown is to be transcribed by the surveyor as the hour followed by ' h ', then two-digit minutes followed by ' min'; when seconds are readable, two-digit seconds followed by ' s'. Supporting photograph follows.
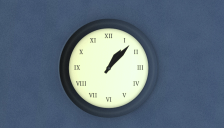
1 h 07 min
